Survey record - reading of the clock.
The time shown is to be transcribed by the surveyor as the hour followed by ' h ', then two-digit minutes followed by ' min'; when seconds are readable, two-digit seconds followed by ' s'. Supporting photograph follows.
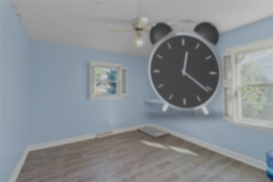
12 h 21 min
